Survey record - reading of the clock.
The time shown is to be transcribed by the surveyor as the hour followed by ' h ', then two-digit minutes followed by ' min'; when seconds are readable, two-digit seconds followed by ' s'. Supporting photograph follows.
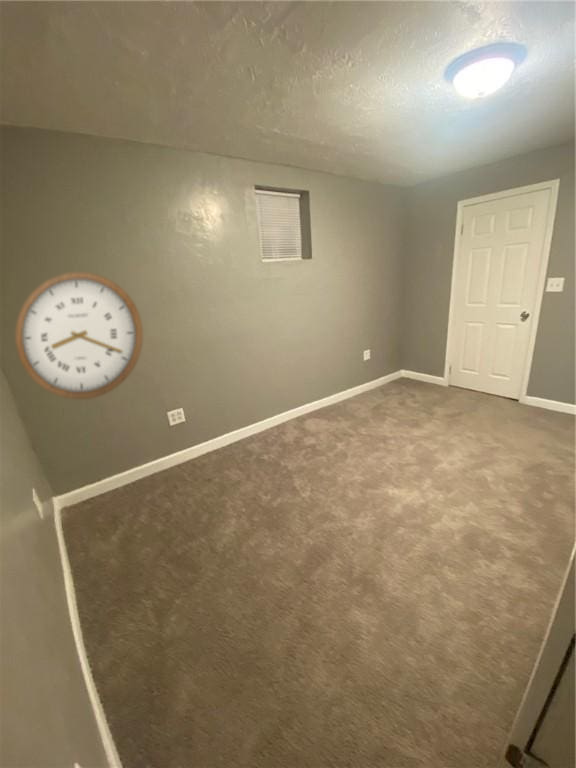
8 h 19 min
